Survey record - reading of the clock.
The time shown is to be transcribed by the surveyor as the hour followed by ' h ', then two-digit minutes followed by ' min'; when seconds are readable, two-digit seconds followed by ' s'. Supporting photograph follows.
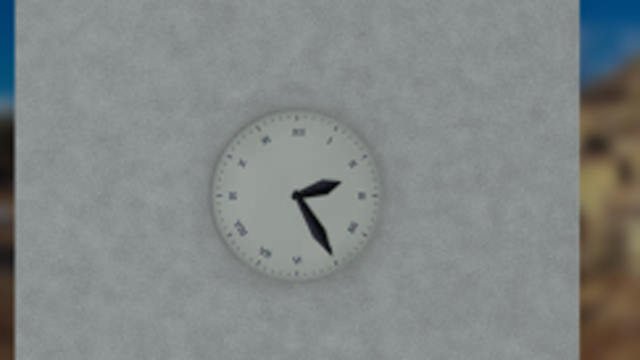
2 h 25 min
